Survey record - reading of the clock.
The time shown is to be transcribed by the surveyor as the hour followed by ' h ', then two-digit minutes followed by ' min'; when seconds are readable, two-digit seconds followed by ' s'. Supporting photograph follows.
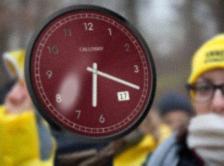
6 h 19 min
